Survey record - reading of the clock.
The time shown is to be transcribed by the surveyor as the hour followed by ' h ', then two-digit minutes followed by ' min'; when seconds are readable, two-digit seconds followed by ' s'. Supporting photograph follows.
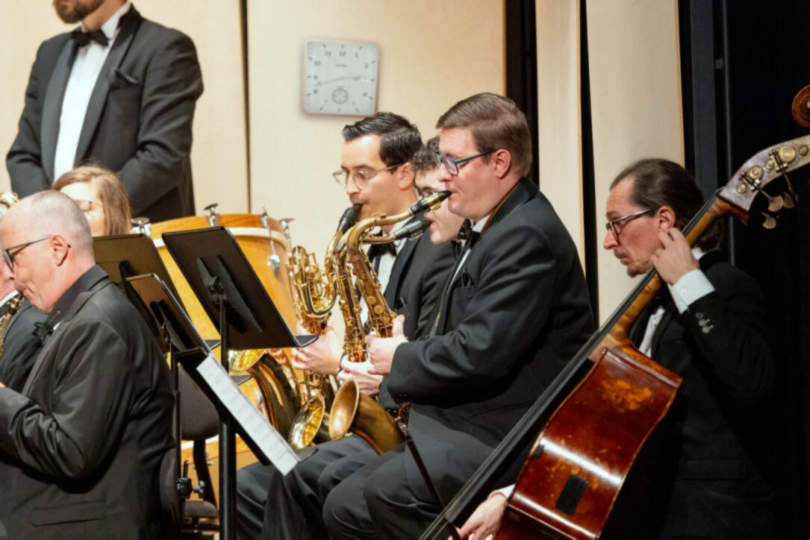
2 h 42 min
